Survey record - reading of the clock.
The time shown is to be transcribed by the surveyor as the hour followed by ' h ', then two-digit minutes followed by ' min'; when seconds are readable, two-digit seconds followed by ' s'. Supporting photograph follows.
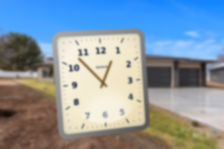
12 h 53 min
